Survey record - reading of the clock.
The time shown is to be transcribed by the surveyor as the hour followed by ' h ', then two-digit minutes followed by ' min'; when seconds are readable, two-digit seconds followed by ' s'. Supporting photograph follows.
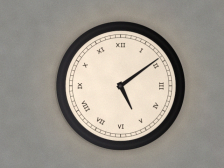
5 h 09 min
